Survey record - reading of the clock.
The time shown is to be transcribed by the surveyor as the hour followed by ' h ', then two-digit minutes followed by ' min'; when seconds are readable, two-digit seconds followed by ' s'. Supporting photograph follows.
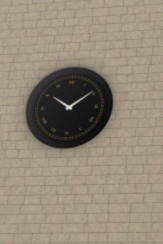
10 h 09 min
